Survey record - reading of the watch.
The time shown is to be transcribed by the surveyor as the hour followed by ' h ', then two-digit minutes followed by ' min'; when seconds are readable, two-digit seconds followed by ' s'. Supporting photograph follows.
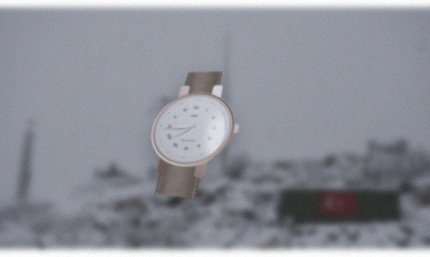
7 h 44 min
